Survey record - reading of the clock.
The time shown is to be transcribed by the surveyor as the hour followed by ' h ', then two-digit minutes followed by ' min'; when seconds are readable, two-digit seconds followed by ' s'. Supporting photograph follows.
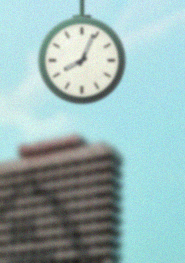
8 h 04 min
